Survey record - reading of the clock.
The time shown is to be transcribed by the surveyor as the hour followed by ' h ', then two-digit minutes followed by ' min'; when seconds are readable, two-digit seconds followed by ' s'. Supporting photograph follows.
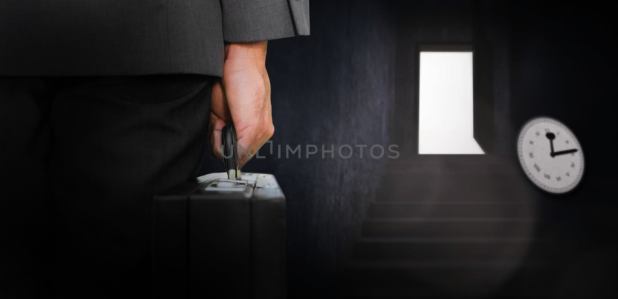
12 h 14 min
